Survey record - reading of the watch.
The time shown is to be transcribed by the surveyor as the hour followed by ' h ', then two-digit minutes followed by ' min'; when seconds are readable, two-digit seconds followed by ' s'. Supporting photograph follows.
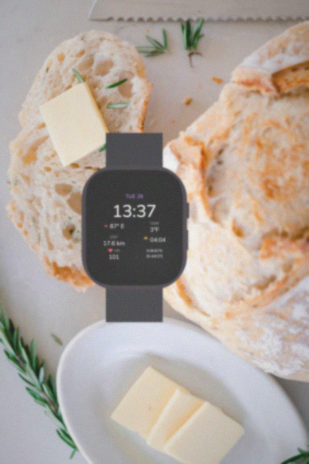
13 h 37 min
